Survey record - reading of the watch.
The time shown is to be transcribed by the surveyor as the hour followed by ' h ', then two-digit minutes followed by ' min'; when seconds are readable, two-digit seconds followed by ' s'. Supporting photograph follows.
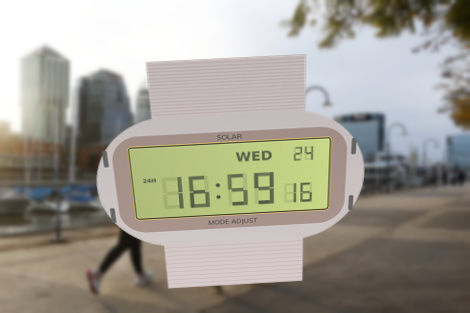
16 h 59 min 16 s
